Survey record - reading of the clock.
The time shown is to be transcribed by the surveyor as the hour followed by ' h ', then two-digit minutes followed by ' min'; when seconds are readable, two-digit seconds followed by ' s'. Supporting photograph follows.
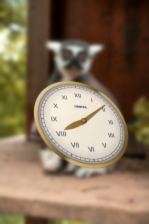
8 h 09 min
